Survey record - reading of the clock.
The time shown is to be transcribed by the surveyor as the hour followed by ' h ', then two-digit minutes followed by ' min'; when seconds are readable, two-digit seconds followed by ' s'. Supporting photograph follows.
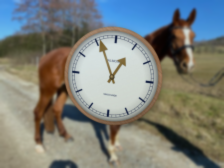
12 h 56 min
